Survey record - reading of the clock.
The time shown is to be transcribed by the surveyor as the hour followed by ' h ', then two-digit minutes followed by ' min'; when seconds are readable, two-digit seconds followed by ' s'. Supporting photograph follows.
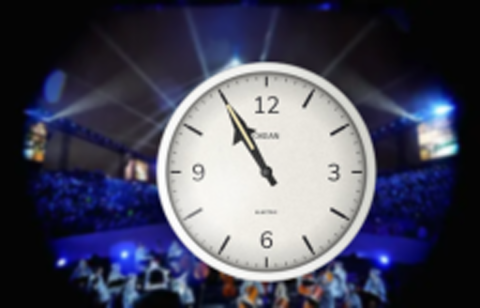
10 h 55 min
